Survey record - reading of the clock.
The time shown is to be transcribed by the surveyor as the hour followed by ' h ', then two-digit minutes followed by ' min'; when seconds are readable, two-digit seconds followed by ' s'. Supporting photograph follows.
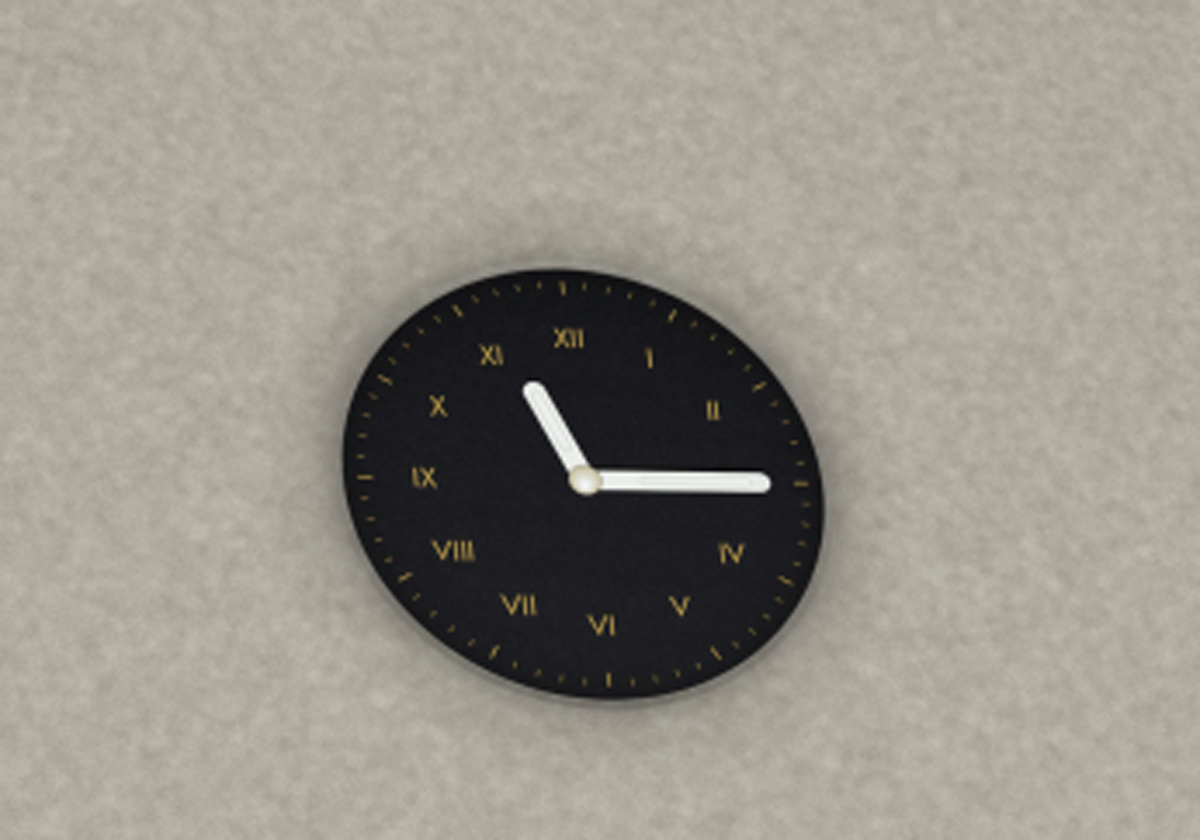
11 h 15 min
